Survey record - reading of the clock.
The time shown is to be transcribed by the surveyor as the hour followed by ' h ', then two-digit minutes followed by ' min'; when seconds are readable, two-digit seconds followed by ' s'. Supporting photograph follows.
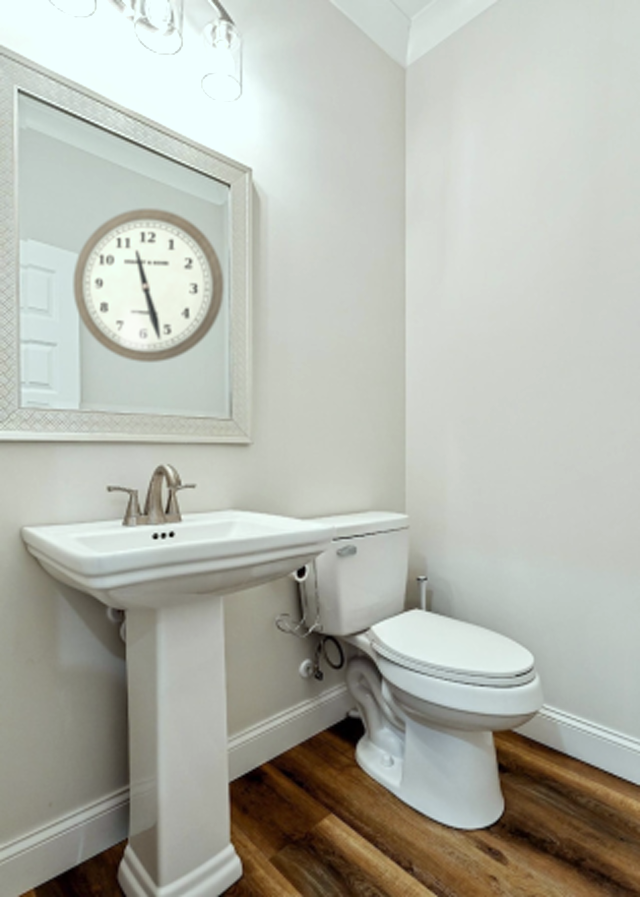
11 h 27 min
